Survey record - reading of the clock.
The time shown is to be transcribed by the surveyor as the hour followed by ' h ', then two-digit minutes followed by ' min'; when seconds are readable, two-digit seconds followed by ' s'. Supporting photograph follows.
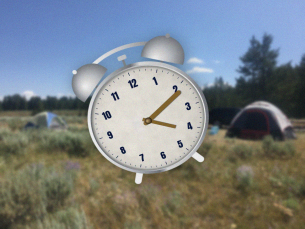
4 h 11 min
